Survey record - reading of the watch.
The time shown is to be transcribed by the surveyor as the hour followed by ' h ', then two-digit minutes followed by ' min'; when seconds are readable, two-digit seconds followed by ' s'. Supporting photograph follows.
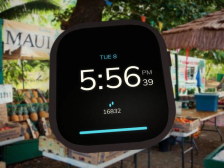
5 h 56 min 39 s
